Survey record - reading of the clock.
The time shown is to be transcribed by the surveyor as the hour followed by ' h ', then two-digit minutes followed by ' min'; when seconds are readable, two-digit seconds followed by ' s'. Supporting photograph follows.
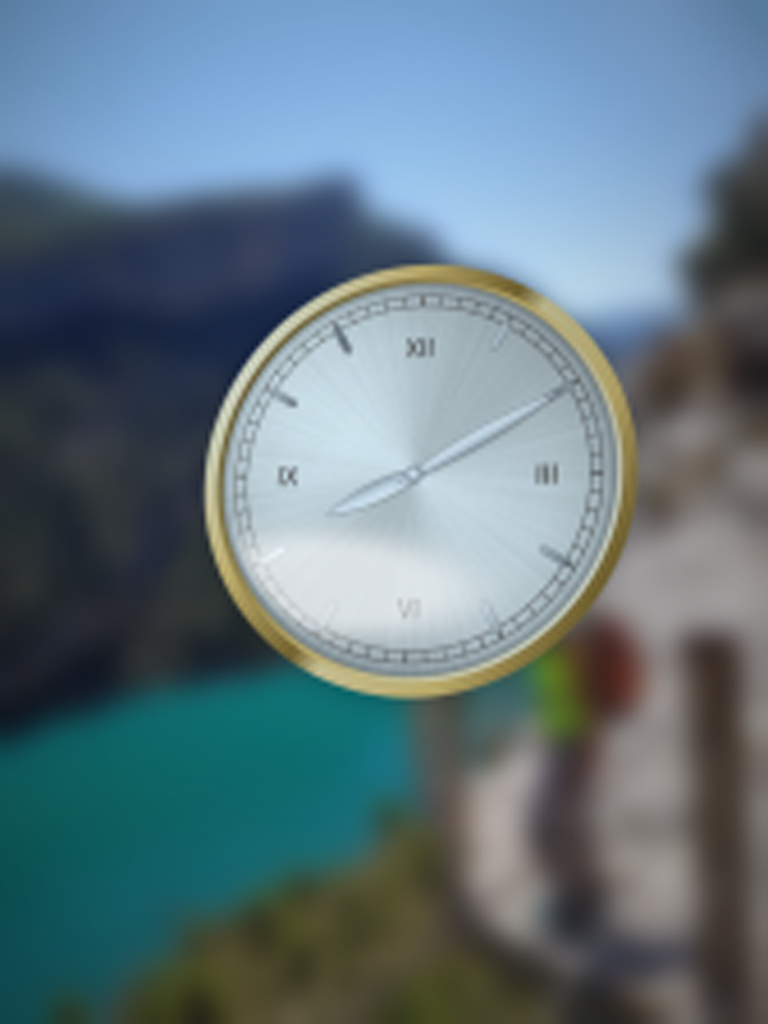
8 h 10 min
